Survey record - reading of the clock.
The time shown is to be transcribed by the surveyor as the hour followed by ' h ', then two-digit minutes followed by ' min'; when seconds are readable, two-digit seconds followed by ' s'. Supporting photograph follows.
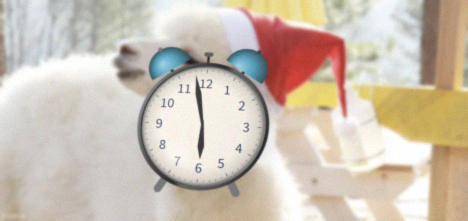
5 h 58 min
